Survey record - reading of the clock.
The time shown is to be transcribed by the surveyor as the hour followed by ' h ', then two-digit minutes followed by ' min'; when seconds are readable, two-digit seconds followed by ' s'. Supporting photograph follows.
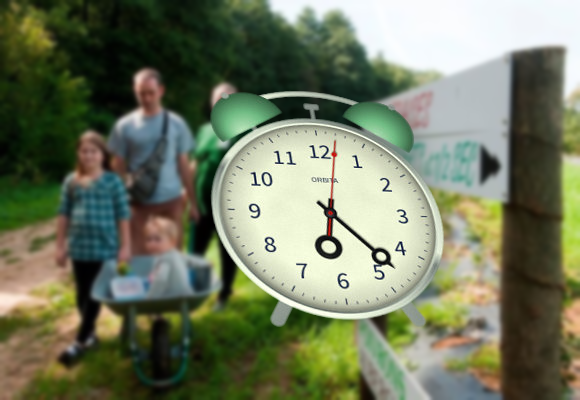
6 h 23 min 02 s
